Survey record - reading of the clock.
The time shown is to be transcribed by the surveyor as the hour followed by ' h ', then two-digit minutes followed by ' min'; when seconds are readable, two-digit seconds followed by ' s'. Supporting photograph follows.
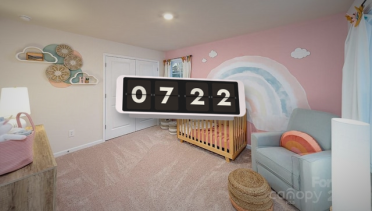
7 h 22 min
